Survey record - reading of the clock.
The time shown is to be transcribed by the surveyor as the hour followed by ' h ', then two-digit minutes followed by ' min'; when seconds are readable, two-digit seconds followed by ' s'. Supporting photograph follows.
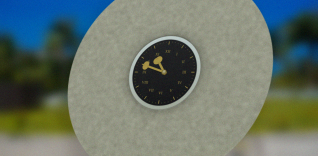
10 h 48 min
